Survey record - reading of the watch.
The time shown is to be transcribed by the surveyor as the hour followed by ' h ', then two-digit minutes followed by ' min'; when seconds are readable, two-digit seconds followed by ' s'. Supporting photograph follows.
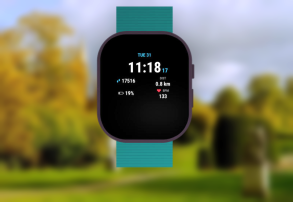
11 h 18 min
